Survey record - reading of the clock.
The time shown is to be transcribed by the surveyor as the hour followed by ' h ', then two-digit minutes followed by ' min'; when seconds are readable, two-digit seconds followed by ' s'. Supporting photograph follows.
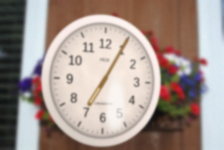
7 h 05 min
